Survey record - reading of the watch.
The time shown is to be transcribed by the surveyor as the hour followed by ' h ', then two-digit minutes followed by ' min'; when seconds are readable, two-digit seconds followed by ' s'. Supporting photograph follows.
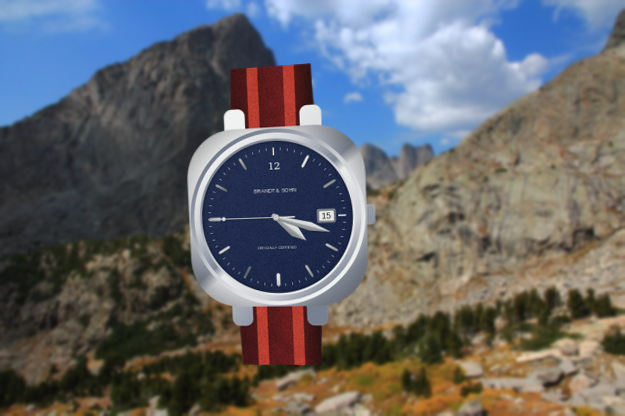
4 h 17 min 45 s
